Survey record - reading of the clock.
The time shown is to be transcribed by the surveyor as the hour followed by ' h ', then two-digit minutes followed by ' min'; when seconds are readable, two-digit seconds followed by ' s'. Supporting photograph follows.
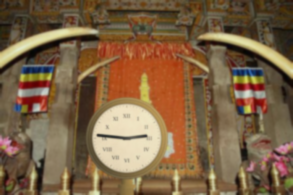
2 h 46 min
